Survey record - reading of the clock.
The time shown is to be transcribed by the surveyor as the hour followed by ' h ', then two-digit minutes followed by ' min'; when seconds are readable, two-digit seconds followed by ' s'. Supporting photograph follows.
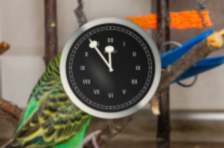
11 h 54 min
